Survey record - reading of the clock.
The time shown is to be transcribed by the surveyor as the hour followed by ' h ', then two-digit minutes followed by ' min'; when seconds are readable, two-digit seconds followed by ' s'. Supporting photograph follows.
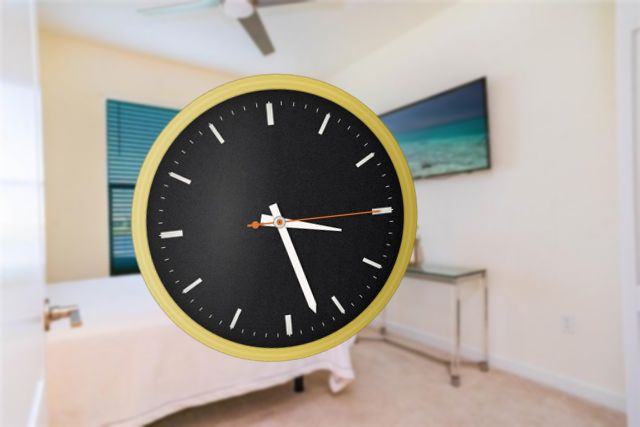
3 h 27 min 15 s
